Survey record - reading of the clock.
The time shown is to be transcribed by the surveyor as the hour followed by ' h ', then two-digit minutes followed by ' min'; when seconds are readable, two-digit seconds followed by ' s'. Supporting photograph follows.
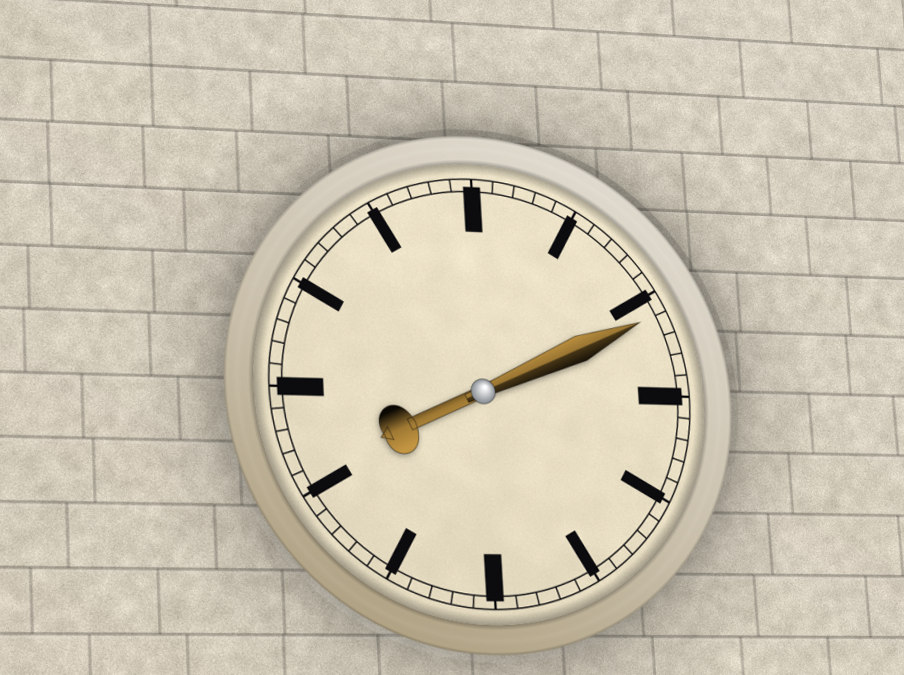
8 h 11 min
